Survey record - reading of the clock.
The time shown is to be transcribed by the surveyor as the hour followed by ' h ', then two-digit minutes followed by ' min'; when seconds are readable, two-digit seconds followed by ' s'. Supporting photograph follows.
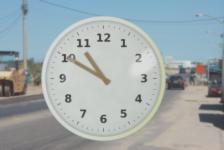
10 h 50 min
